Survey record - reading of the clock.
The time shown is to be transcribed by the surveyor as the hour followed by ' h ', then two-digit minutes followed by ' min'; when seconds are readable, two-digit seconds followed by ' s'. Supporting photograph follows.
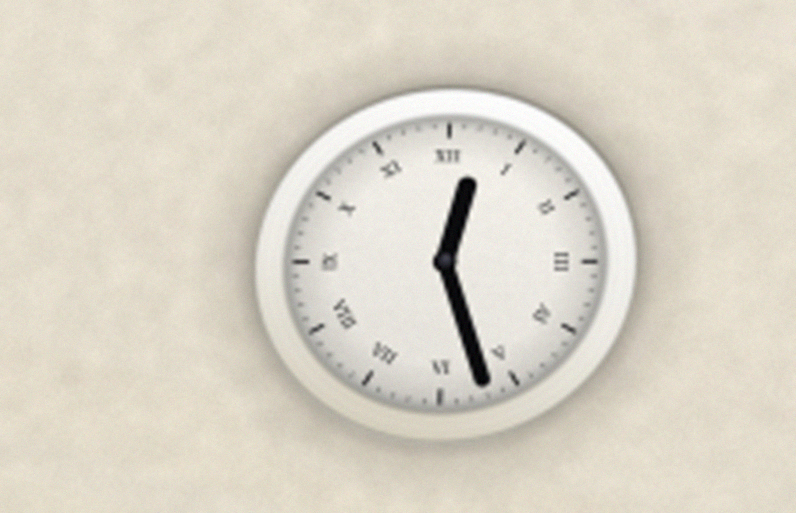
12 h 27 min
